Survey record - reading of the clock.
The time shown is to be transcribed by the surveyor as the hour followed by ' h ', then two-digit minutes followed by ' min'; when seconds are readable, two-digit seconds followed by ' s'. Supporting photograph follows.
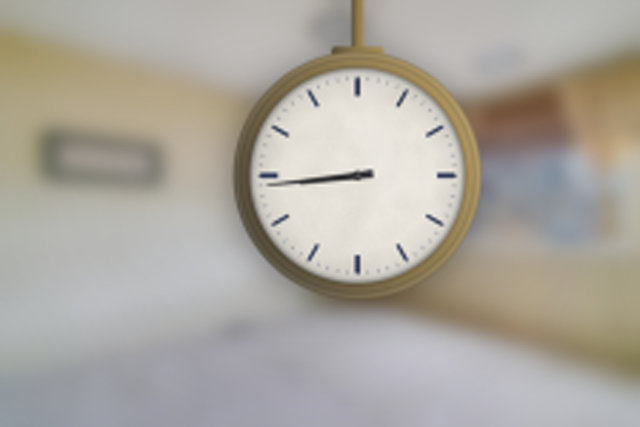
8 h 44 min
